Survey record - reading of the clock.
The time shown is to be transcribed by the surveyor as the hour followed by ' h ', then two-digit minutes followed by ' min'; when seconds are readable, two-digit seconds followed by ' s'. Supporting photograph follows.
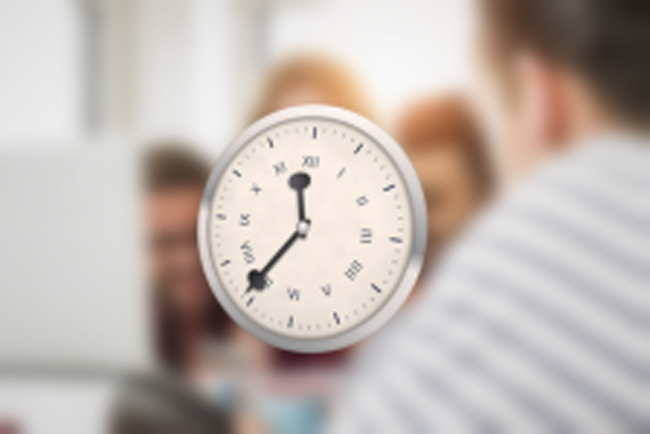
11 h 36 min
